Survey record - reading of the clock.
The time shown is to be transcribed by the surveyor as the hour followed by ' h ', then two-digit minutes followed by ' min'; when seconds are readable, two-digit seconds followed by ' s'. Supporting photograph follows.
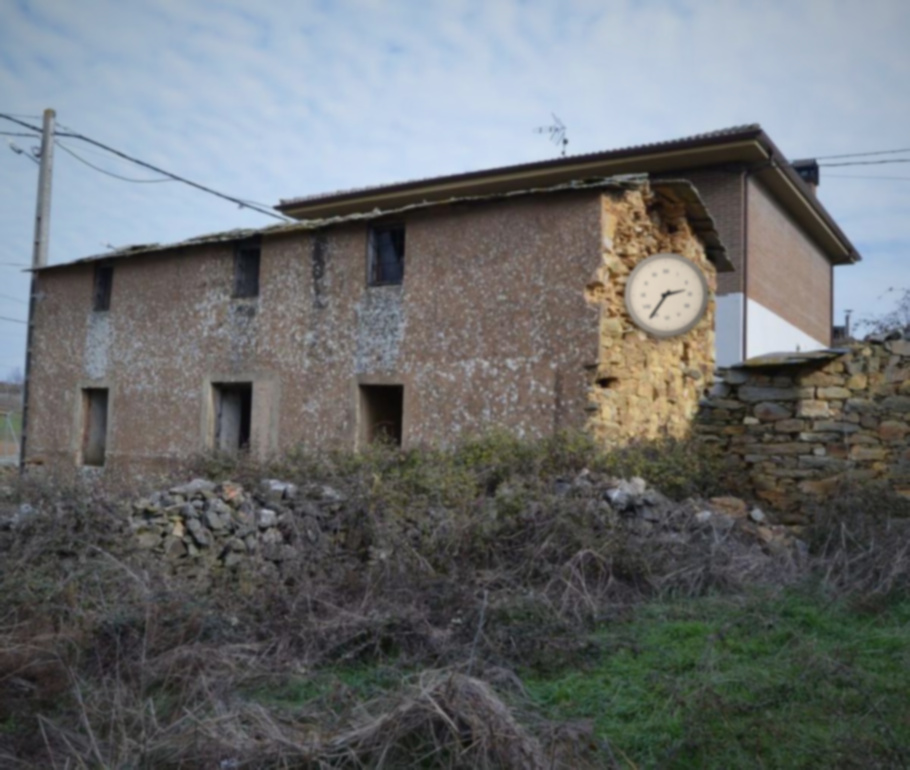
2 h 36 min
